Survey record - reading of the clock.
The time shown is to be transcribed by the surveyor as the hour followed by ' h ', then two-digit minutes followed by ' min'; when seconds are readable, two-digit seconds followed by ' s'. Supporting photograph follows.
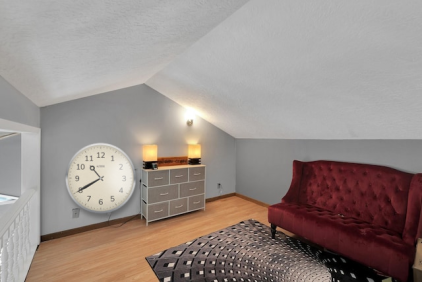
10 h 40 min
